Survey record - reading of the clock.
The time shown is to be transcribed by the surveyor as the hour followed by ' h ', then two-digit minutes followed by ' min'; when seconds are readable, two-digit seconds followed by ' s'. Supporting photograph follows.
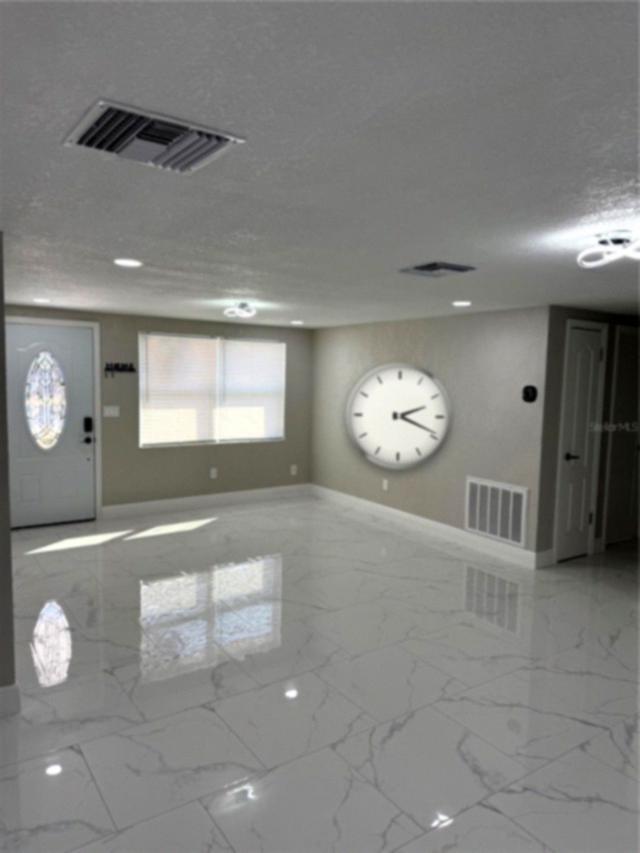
2 h 19 min
